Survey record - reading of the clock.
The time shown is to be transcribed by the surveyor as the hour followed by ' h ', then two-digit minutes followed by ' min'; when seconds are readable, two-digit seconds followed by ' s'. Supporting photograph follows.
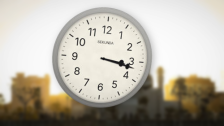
3 h 17 min
